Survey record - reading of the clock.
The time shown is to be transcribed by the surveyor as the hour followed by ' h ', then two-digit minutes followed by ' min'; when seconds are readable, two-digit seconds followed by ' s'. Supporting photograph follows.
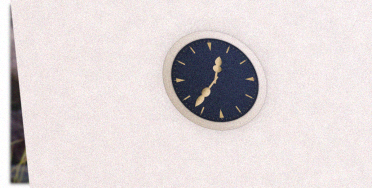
12 h 37 min
